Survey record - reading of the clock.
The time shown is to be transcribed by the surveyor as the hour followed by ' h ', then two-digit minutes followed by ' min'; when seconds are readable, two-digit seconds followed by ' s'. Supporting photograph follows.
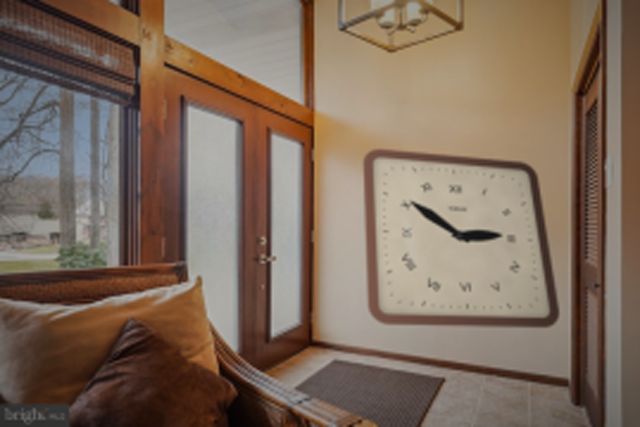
2 h 51 min
